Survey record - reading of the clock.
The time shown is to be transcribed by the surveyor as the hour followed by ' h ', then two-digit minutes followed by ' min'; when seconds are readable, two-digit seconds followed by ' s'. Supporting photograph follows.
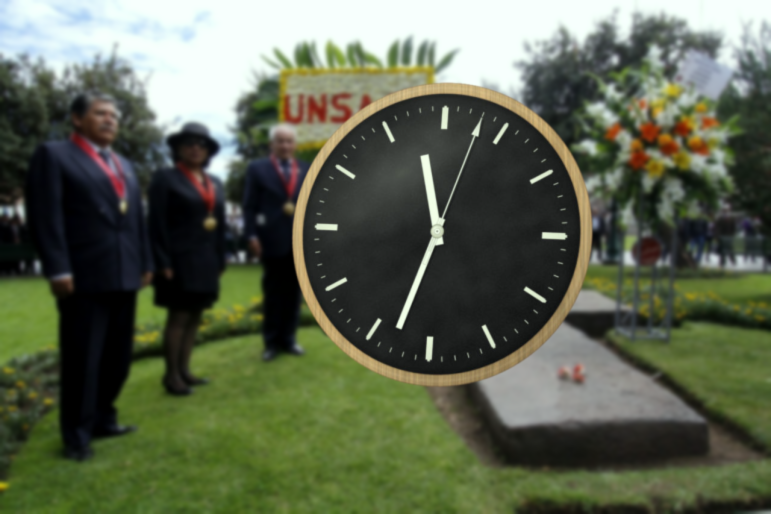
11 h 33 min 03 s
